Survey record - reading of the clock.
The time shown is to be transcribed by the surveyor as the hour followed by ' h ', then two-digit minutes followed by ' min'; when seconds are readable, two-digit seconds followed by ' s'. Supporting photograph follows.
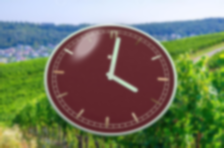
4 h 01 min
